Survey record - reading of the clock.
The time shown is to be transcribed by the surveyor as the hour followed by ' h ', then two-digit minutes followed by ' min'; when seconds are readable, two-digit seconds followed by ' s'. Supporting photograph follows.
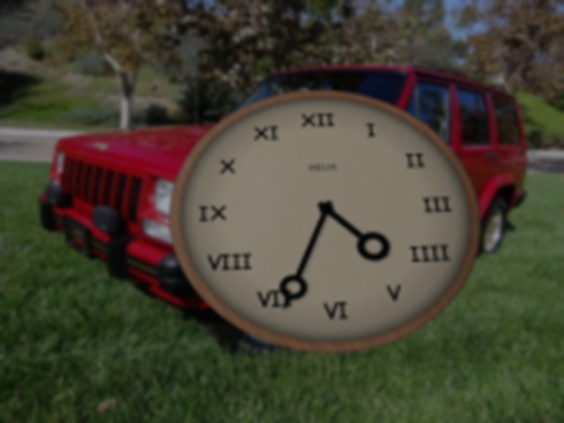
4 h 34 min
